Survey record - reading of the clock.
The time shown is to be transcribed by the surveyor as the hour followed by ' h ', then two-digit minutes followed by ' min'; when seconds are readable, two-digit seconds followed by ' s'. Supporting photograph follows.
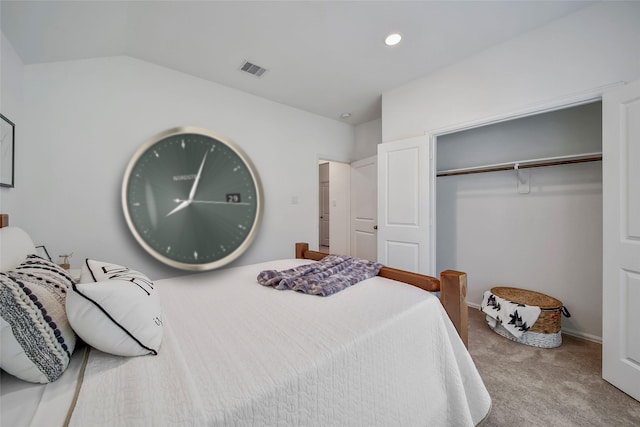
8 h 04 min 16 s
